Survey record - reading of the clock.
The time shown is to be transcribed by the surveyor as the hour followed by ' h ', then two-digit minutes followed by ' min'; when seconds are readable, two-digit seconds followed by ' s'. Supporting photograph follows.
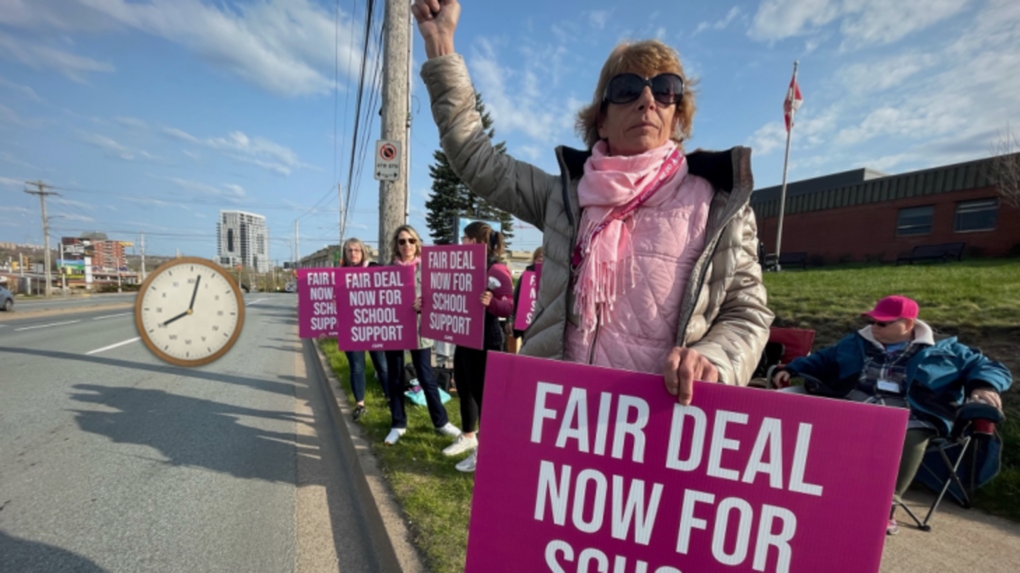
8 h 02 min
